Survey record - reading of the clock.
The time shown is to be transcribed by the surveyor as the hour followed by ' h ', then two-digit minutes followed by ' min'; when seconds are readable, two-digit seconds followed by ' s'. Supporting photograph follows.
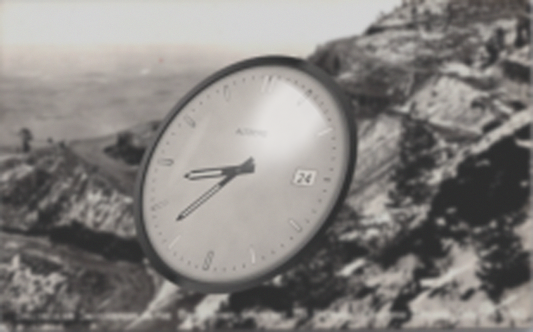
8 h 37 min
